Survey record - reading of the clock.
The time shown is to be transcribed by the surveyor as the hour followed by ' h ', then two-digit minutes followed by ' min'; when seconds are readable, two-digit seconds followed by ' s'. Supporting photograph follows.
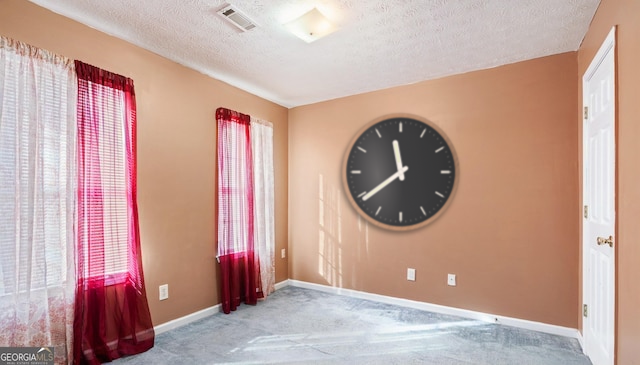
11 h 39 min
